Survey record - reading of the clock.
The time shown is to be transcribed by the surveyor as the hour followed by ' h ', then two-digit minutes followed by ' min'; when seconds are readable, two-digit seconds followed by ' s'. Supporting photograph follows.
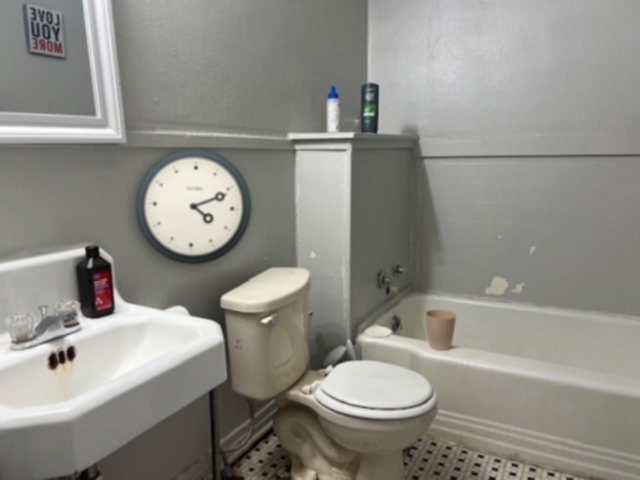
4 h 11 min
